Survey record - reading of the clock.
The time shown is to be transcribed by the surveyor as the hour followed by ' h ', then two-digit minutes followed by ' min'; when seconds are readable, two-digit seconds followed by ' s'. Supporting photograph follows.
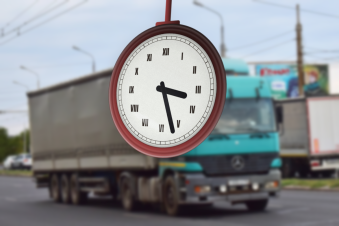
3 h 27 min
